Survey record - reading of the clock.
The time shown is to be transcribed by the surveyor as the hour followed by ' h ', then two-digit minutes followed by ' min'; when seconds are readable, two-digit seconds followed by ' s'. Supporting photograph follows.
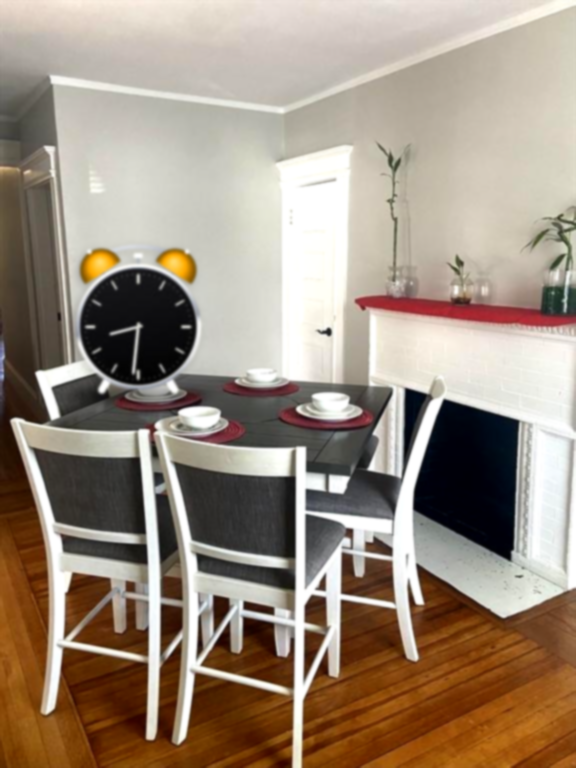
8 h 31 min
